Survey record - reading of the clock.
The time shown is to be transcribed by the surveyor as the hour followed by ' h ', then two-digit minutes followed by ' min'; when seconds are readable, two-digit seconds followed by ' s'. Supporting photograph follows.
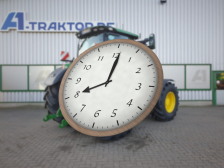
8 h 01 min
